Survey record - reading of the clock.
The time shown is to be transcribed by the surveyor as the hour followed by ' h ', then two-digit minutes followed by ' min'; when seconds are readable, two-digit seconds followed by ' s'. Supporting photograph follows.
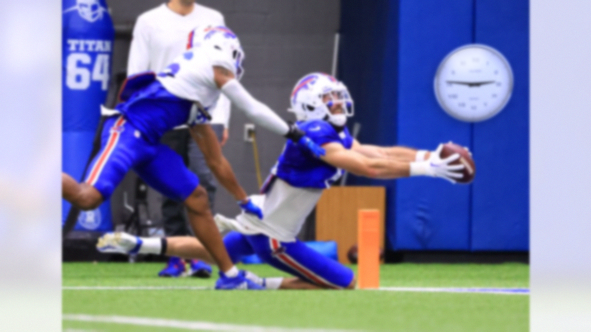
2 h 46 min
